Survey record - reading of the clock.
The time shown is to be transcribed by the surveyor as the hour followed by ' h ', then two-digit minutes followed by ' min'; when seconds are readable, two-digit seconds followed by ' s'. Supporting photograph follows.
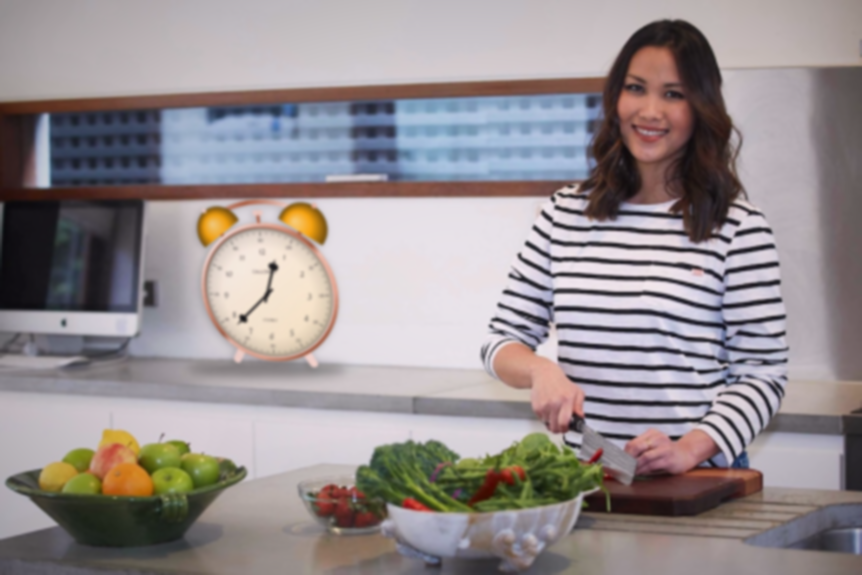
12 h 38 min
